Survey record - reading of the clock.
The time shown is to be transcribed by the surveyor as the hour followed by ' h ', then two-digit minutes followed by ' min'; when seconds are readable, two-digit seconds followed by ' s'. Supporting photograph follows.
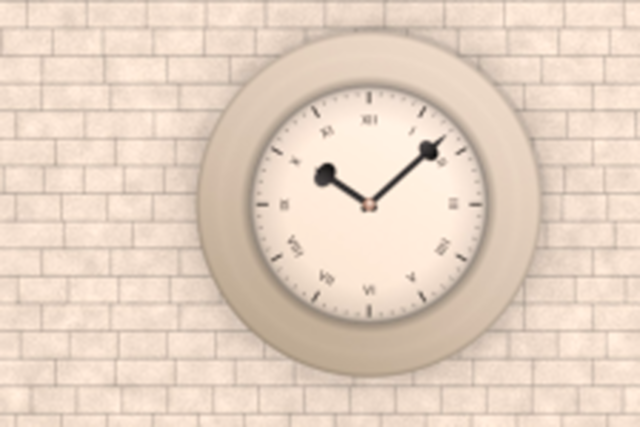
10 h 08 min
